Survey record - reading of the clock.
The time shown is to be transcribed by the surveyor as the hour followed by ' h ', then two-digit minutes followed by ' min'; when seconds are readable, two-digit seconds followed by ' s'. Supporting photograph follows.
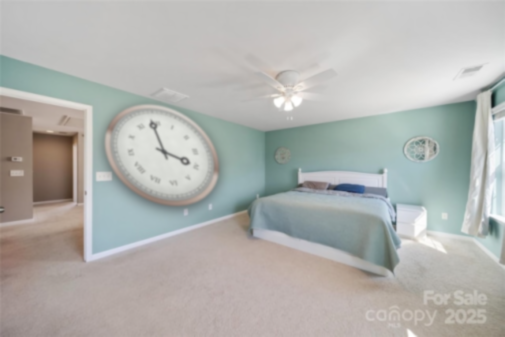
3 h 59 min
